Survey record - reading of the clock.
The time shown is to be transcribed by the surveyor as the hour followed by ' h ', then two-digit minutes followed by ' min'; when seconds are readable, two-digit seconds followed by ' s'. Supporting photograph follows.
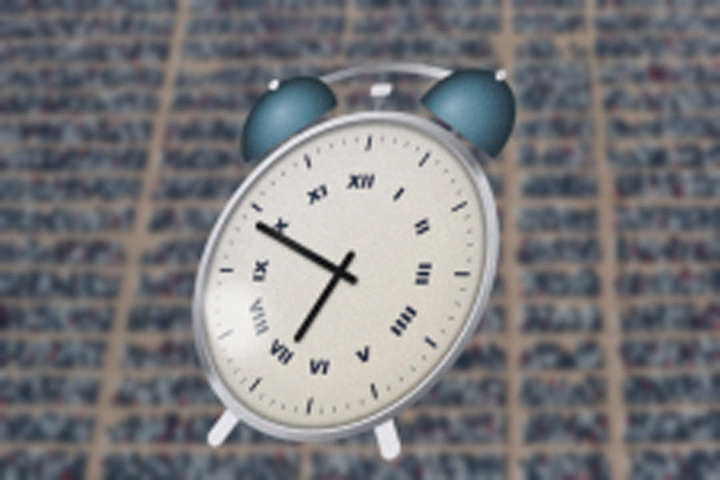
6 h 49 min
